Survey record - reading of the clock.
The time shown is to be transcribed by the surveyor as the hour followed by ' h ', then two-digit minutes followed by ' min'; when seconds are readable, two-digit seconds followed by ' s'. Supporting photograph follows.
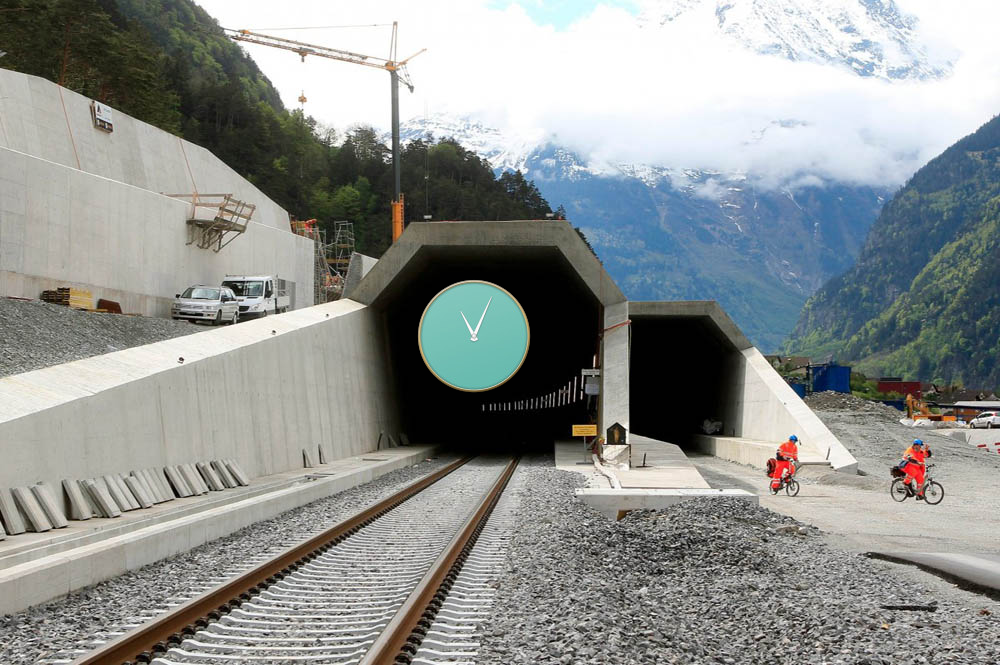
11 h 04 min
